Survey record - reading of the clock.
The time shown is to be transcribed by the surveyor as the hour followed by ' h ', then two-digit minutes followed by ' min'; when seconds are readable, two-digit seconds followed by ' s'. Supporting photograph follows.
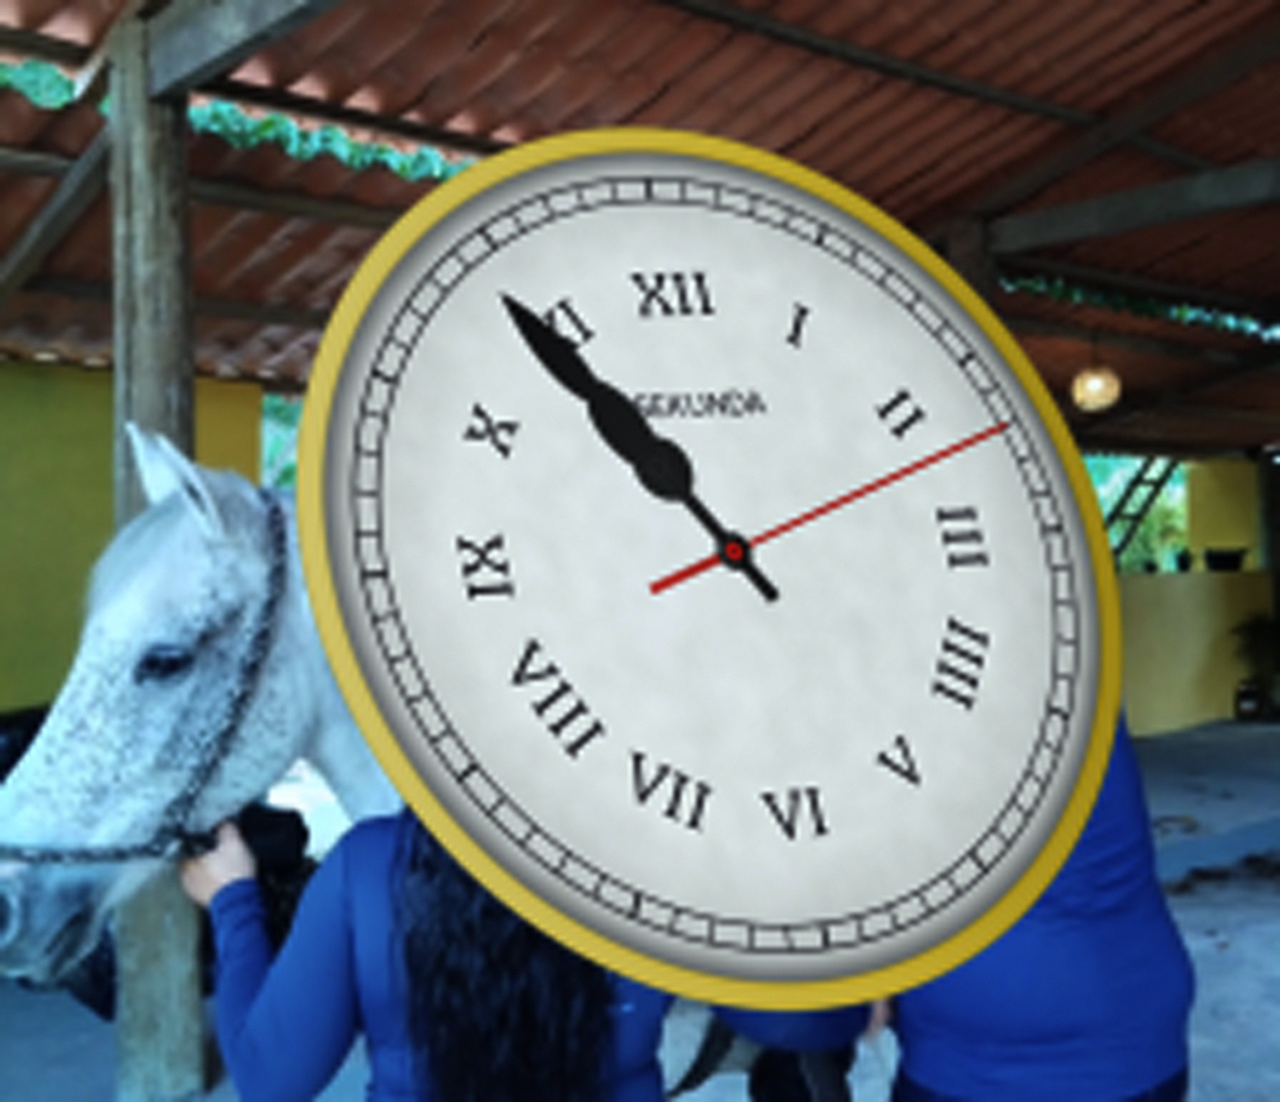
10 h 54 min 12 s
